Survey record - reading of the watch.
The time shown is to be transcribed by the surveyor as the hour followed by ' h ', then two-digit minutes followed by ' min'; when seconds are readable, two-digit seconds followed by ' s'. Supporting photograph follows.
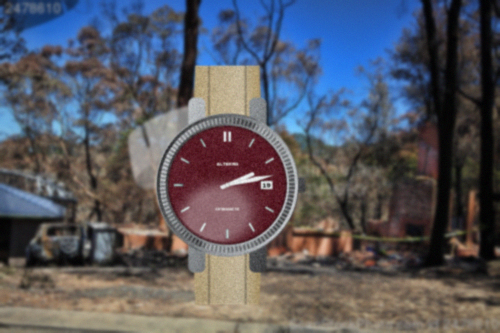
2 h 13 min
